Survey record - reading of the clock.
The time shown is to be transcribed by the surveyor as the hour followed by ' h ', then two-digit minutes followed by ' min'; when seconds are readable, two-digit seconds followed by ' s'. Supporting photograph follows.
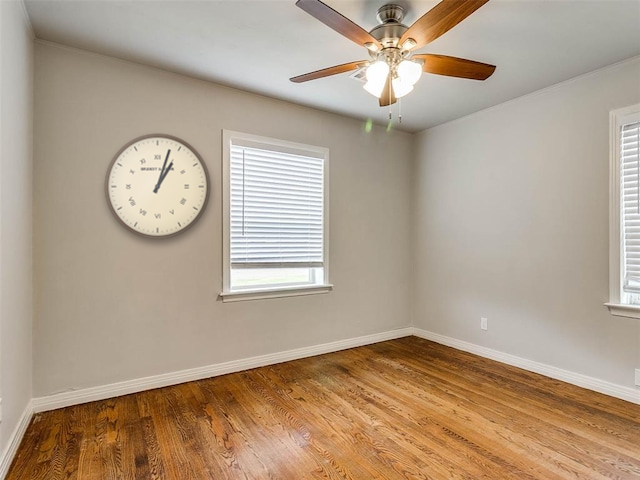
1 h 03 min
